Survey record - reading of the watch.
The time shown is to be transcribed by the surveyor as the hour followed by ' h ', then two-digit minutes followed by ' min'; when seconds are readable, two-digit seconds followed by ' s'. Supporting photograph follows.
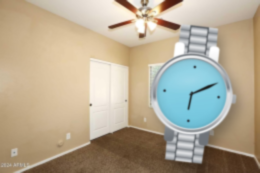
6 h 10 min
